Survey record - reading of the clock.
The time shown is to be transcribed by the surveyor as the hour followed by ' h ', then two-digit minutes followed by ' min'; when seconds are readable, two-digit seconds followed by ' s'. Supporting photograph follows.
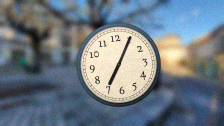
7 h 05 min
